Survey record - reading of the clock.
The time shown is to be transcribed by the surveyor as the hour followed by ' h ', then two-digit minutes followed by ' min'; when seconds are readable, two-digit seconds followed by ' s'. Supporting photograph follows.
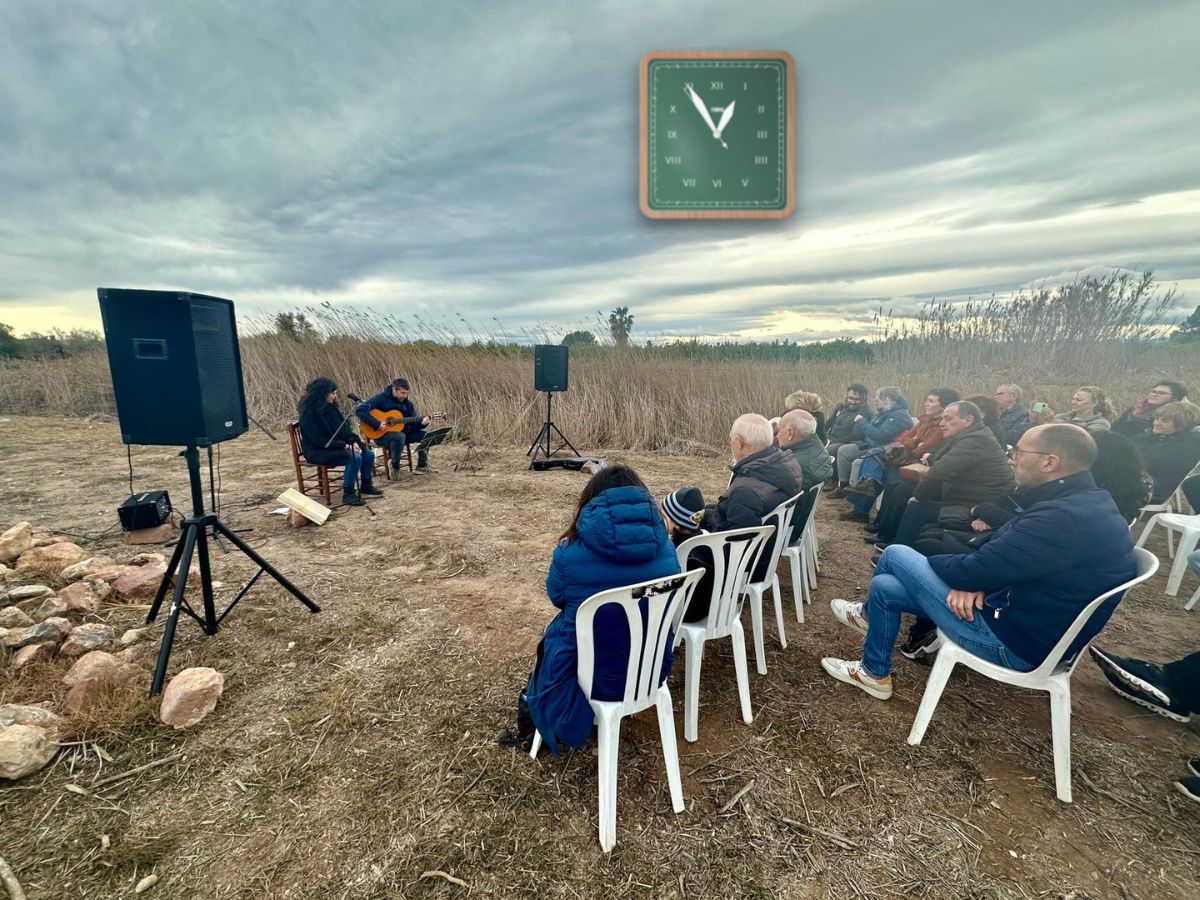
12 h 54 min 54 s
